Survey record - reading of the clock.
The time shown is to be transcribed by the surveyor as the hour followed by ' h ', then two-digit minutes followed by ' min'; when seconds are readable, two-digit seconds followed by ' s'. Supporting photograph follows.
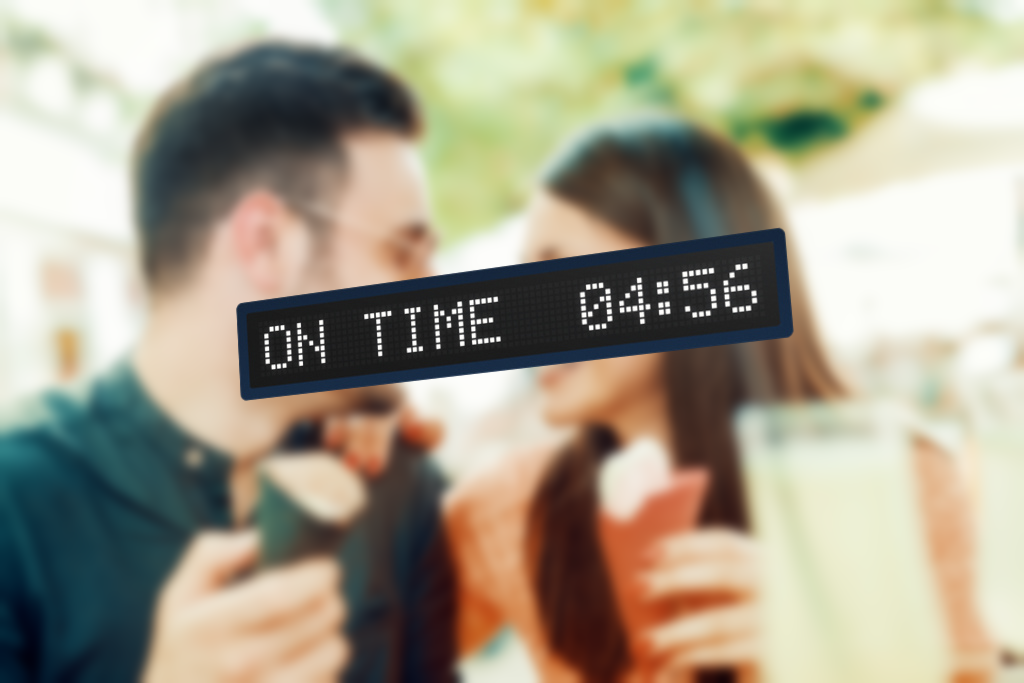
4 h 56 min
